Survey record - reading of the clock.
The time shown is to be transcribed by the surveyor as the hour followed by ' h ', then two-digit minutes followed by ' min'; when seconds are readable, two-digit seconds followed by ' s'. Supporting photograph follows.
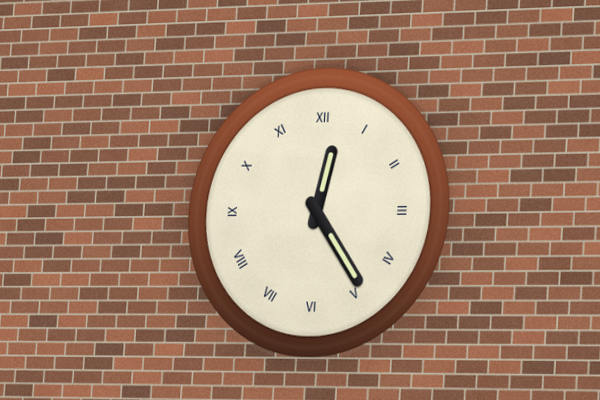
12 h 24 min
